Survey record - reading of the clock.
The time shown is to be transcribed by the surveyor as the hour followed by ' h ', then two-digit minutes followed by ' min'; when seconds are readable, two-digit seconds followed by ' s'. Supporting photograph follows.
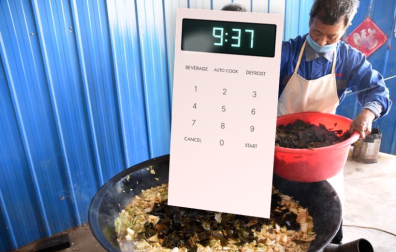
9 h 37 min
